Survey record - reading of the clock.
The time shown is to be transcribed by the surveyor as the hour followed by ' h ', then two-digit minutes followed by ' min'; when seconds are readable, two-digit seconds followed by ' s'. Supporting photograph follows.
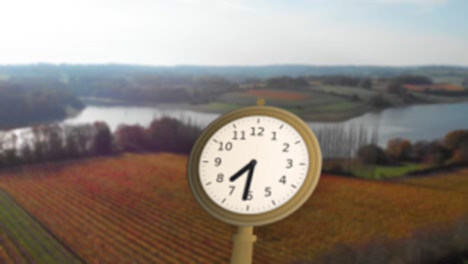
7 h 31 min
